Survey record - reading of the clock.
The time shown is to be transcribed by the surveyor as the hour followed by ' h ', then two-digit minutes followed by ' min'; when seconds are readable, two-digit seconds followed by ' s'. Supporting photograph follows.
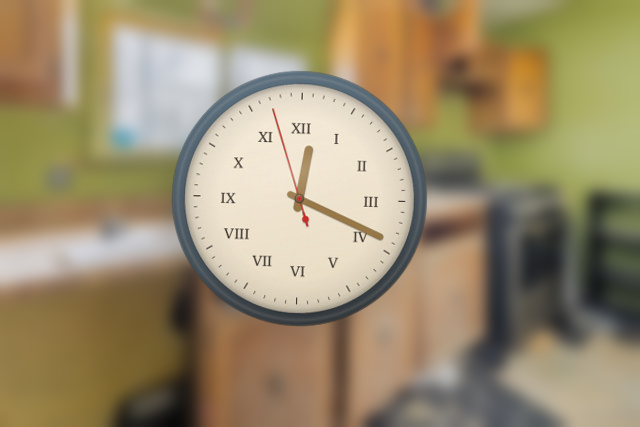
12 h 18 min 57 s
